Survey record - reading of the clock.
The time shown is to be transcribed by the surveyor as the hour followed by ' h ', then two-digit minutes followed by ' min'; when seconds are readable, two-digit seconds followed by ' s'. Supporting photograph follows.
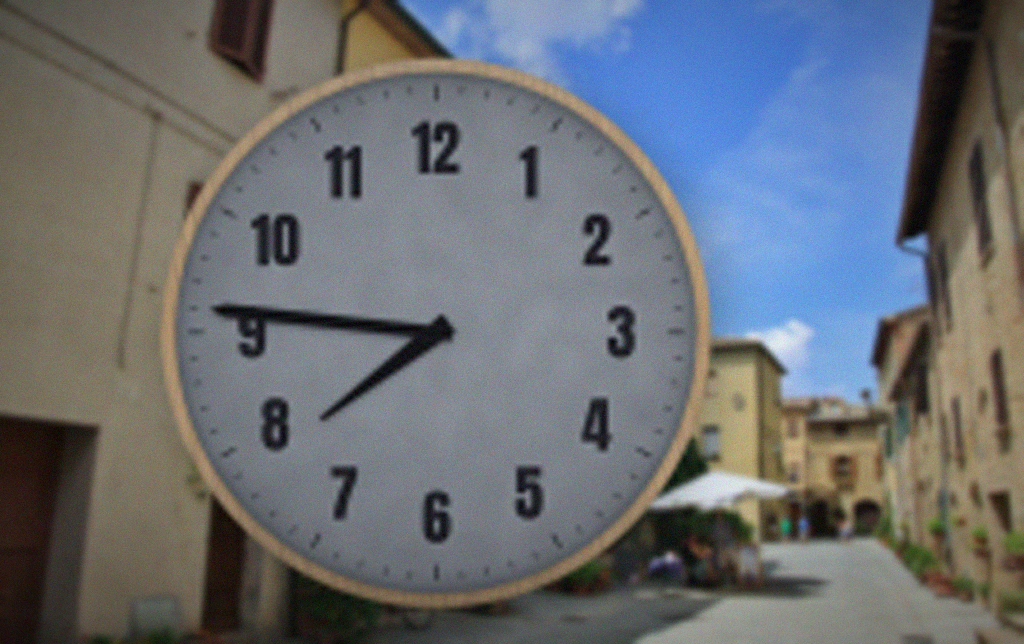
7 h 46 min
